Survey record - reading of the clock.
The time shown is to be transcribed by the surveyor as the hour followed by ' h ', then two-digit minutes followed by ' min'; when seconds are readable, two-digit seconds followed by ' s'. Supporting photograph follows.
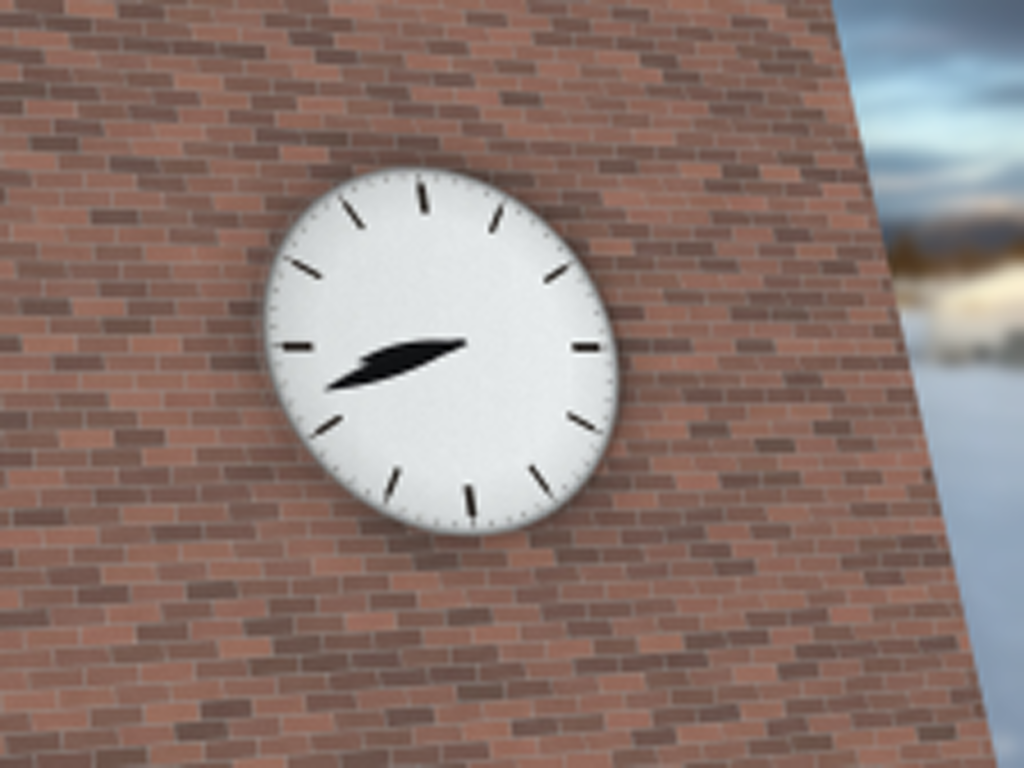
8 h 42 min
